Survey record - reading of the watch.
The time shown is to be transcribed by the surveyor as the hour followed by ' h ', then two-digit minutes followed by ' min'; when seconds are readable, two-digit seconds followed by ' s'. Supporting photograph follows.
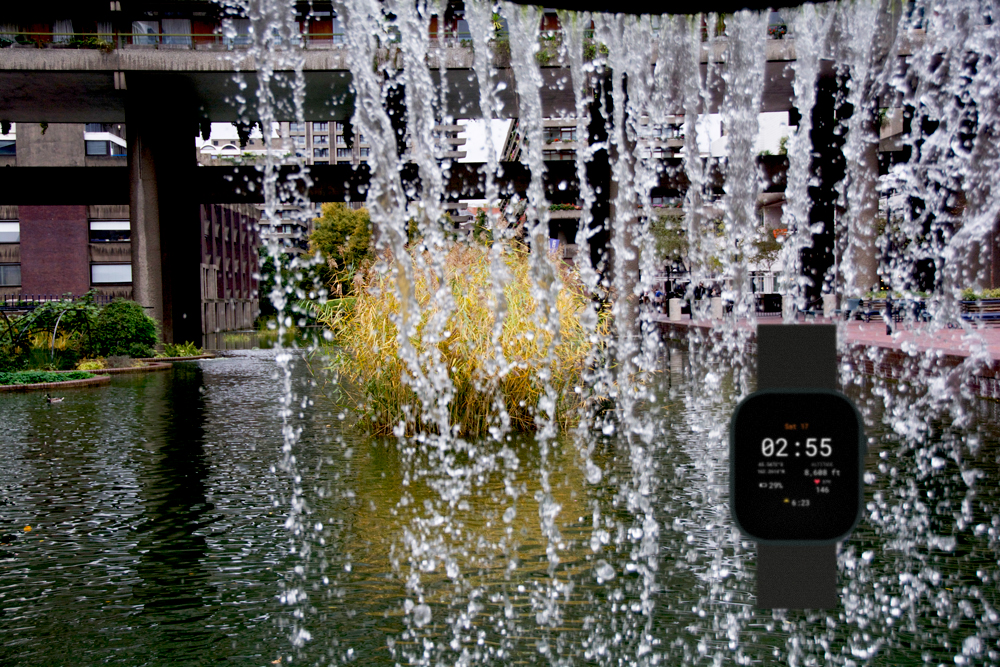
2 h 55 min
